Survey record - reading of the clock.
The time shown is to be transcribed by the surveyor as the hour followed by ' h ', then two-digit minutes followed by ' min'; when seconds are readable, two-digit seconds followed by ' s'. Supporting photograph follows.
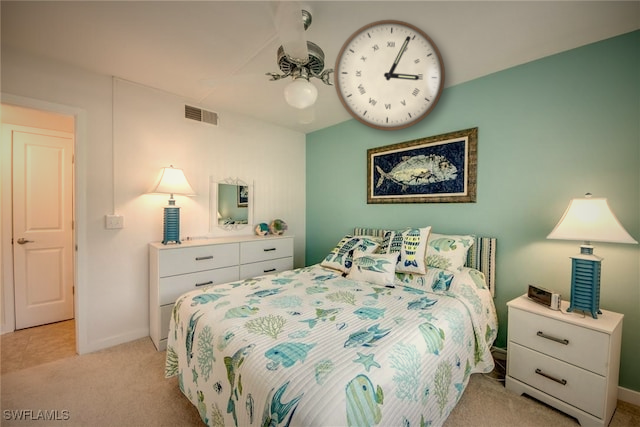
3 h 04 min
